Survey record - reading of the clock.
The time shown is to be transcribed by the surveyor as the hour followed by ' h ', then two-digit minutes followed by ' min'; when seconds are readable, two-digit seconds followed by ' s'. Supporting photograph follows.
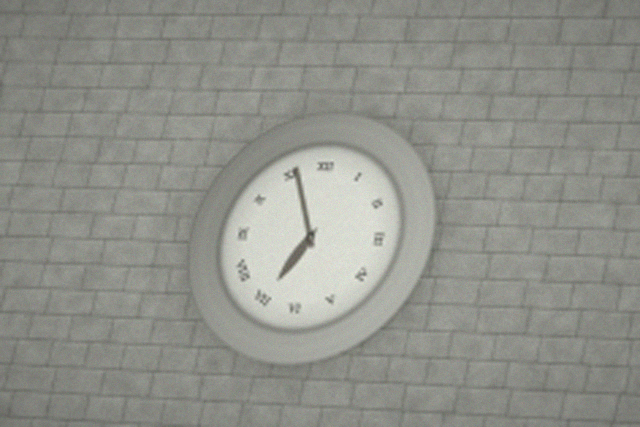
6 h 56 min
